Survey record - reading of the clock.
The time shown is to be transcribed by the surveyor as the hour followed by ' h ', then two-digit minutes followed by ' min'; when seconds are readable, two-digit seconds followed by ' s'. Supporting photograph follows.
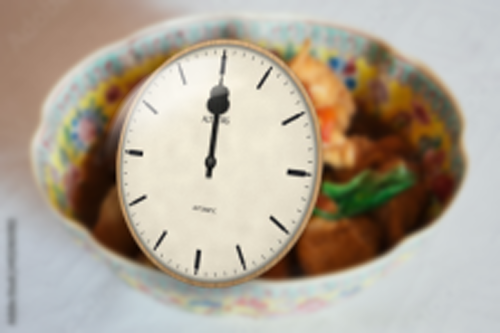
12 h 00 min
